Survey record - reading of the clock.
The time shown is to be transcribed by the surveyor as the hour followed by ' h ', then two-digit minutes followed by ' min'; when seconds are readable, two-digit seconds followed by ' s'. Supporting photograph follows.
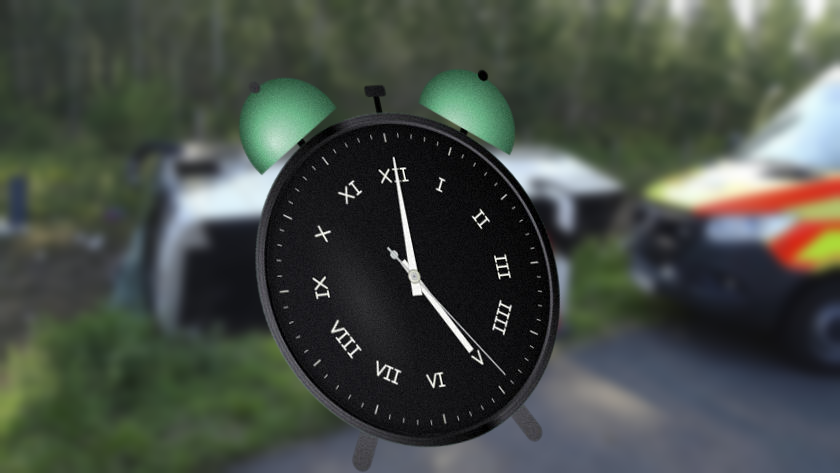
5 h 00 min 24 s
